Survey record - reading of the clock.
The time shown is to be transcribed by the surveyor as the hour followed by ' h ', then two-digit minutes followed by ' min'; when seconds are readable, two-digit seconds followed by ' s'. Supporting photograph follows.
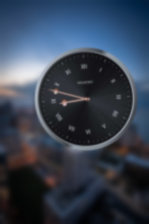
8 h 48 min
